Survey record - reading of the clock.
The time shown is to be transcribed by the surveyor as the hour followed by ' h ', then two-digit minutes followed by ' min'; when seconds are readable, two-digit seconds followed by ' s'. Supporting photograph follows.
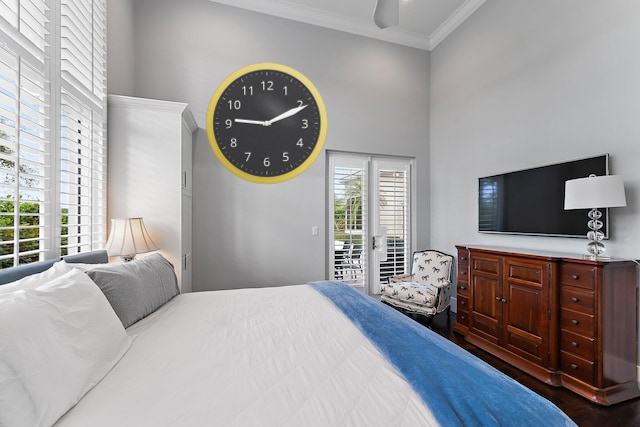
9 h 11 min
